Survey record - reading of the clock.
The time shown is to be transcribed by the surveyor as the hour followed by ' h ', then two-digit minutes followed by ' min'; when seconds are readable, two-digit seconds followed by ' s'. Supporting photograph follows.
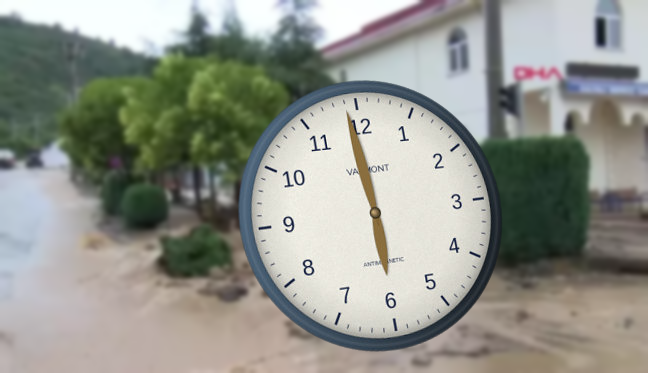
5 h 59 min
